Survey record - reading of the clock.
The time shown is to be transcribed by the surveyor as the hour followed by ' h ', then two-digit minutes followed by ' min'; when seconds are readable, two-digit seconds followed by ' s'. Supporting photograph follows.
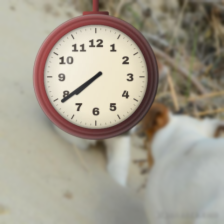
7 h 39 min
